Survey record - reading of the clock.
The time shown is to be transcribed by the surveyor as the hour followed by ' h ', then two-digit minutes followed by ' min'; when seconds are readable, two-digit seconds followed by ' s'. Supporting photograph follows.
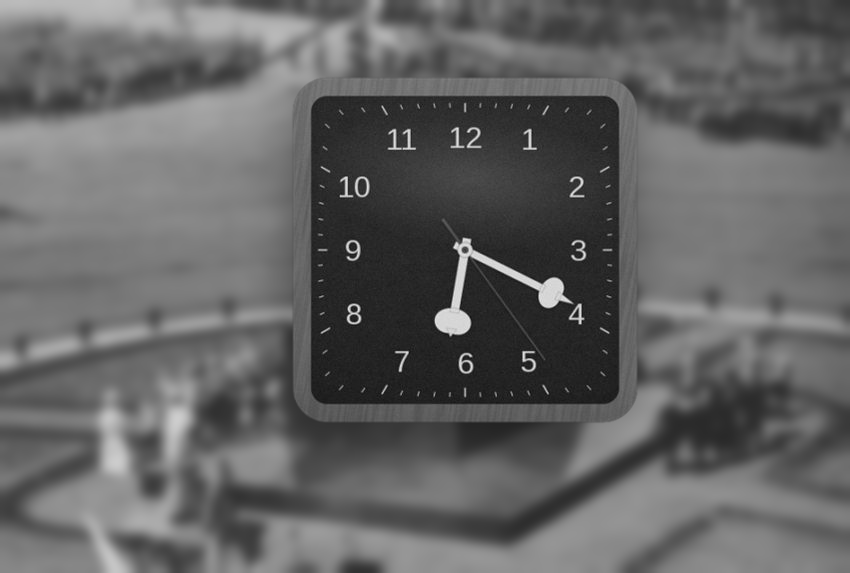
6 h 19 min 24 s
